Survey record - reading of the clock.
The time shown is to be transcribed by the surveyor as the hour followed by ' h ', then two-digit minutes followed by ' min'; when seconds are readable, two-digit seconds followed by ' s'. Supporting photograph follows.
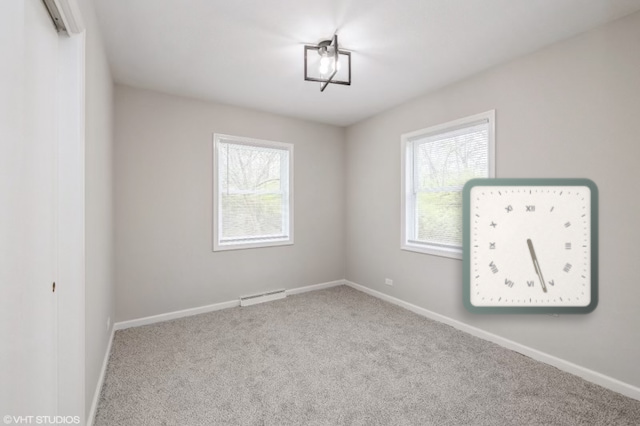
5 h 27 min
